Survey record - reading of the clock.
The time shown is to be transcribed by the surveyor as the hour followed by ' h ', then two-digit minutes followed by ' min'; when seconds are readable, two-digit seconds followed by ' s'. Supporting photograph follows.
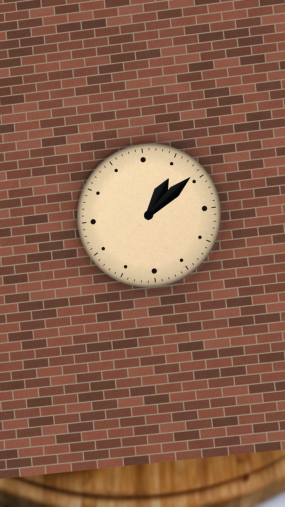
1 h 09 min
